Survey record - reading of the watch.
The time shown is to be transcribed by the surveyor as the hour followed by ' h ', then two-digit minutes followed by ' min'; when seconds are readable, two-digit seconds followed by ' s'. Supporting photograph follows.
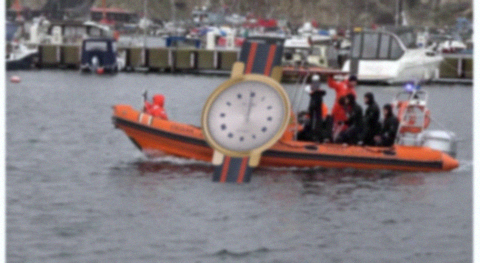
11 h 59 min
